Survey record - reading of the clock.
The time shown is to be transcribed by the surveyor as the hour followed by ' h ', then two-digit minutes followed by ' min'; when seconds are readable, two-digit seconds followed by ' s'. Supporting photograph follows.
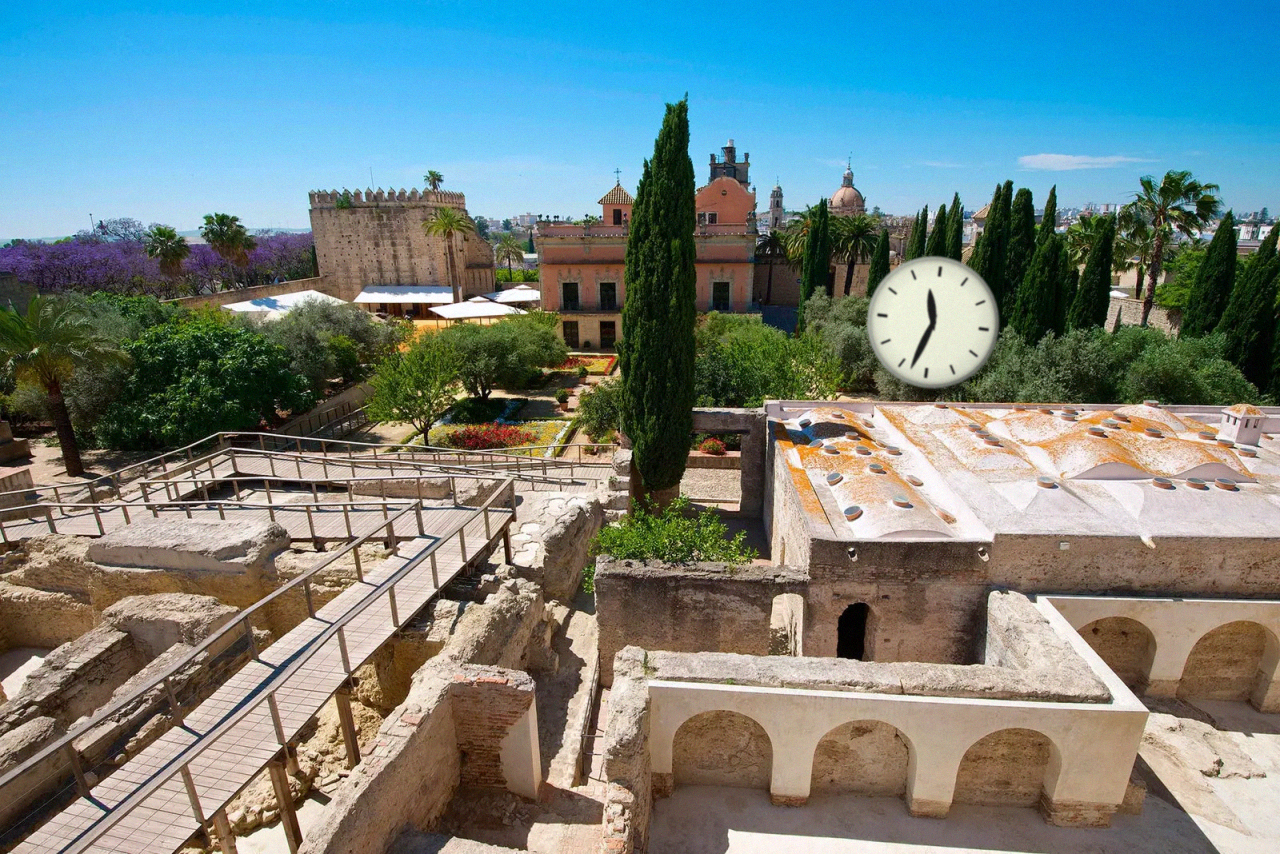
11 h 33 min
